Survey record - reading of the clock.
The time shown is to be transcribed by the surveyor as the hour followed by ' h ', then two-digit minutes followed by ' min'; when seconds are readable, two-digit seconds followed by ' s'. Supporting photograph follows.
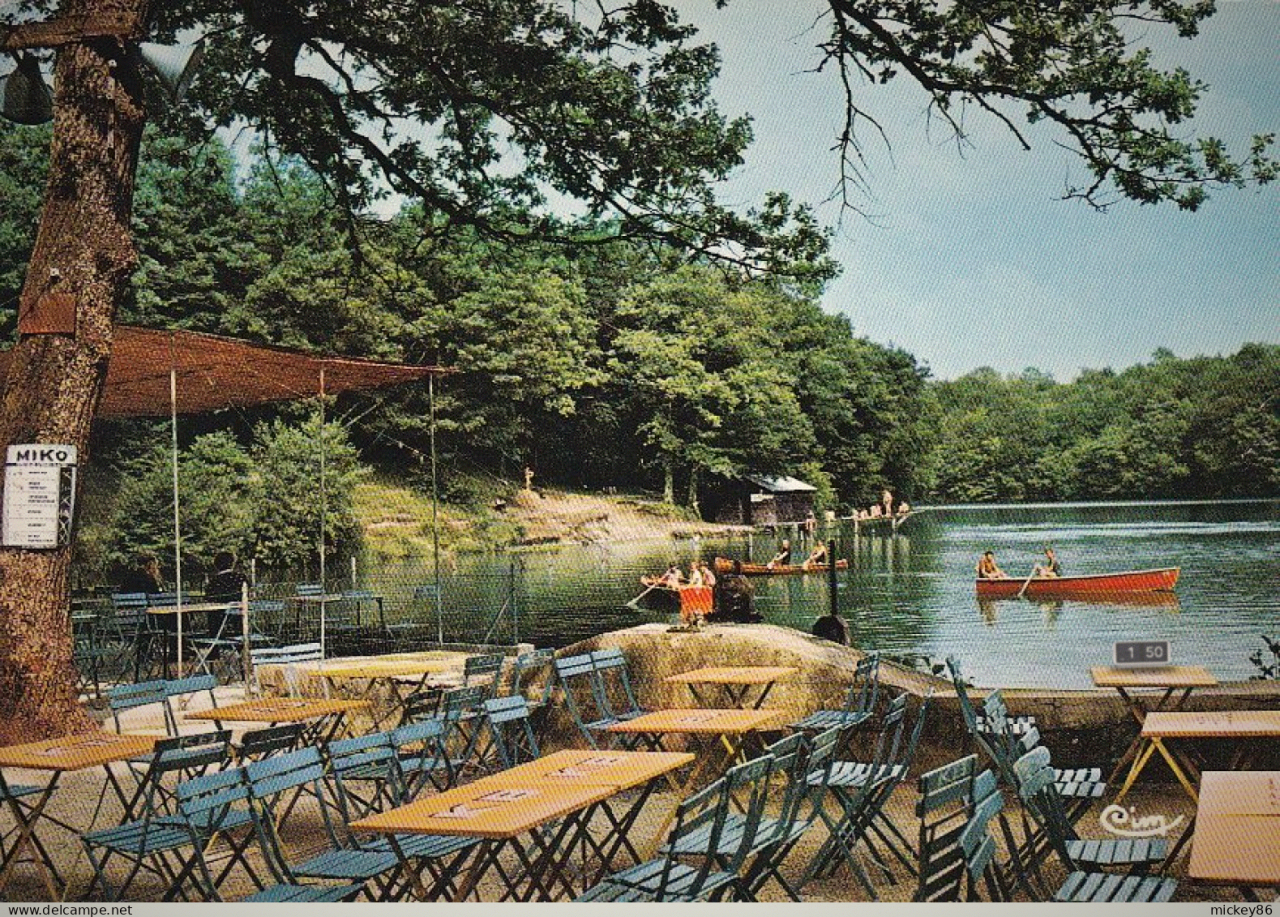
1 h 50 min
